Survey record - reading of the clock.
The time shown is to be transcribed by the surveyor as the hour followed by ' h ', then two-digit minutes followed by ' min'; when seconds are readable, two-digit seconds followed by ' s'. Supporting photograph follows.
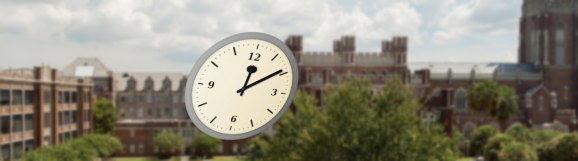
12 h 09 min
